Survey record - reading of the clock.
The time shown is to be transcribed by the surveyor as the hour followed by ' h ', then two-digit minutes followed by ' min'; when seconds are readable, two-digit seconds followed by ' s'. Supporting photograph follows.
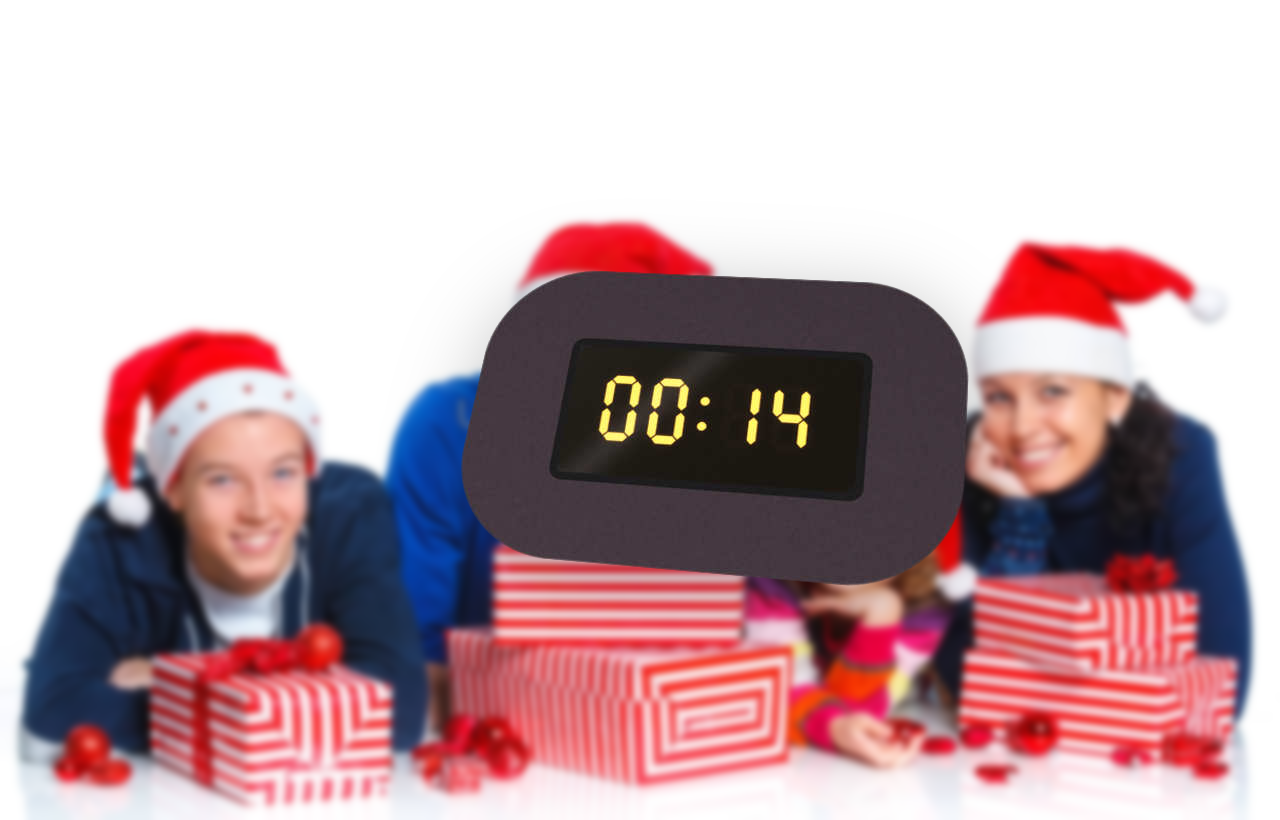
0 h 14 min
